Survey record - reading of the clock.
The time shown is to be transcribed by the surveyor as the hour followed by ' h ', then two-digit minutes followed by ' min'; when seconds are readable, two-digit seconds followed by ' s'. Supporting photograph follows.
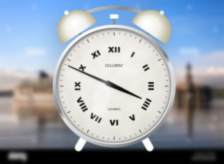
3 h 49 min
